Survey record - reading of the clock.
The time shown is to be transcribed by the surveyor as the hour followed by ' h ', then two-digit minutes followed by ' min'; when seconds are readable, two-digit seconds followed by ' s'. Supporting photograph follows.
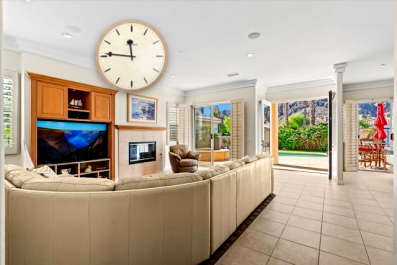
11 h 46 min
